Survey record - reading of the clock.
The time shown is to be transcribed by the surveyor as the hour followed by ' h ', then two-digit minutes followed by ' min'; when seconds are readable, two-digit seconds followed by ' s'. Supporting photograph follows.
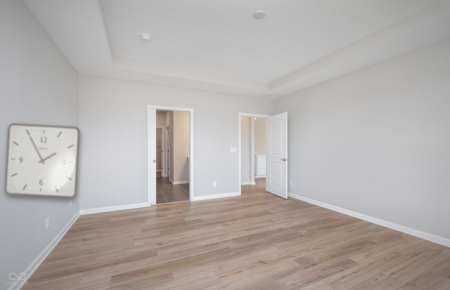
1 h 55 min
